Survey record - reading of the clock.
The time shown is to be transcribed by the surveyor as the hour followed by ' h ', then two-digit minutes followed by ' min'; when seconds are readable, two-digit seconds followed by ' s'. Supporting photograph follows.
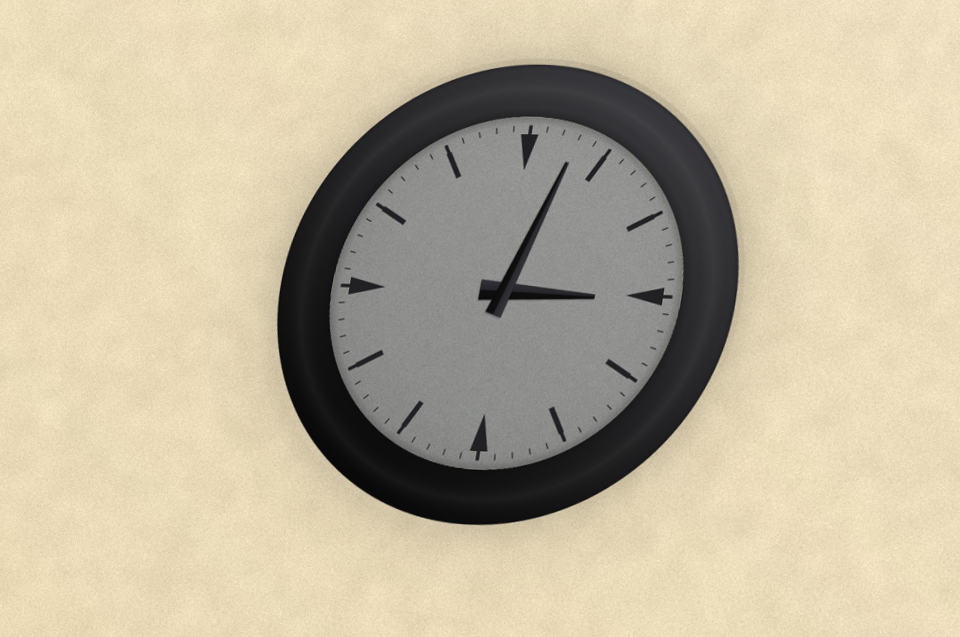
3 h 03 min
